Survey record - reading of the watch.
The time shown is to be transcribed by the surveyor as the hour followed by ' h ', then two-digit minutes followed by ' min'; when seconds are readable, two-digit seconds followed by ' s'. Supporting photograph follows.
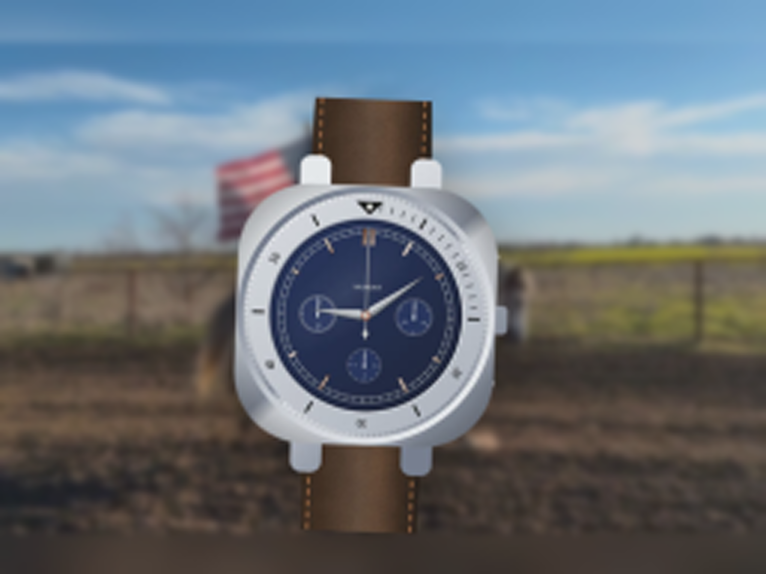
9 h 09 min
